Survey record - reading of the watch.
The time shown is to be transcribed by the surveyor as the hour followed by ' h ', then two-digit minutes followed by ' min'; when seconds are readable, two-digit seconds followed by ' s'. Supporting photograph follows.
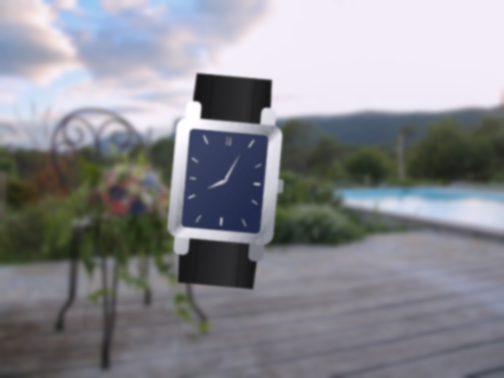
8 h 04 min
